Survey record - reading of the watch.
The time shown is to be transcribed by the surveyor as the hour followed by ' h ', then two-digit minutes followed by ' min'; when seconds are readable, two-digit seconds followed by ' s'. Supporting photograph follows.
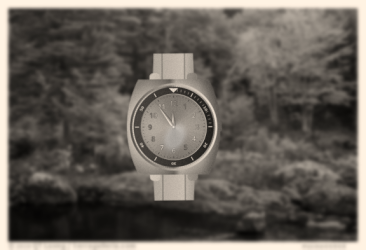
11 h 54 min
